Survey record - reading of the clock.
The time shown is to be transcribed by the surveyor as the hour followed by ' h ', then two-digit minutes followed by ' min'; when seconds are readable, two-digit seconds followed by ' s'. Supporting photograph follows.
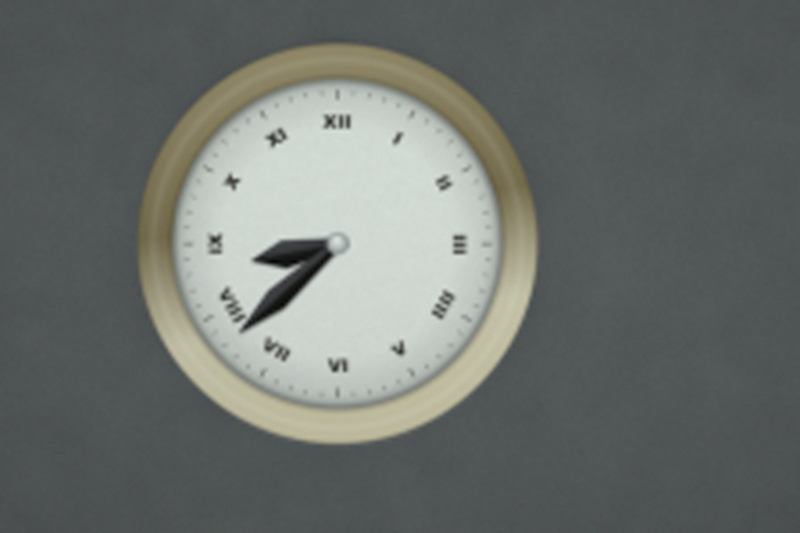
8 h 38 min
